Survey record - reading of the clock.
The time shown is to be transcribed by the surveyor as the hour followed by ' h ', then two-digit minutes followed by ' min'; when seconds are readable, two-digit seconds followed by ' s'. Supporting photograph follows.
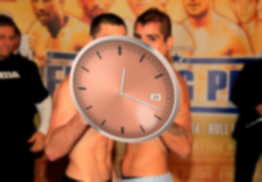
12 h 18 min
